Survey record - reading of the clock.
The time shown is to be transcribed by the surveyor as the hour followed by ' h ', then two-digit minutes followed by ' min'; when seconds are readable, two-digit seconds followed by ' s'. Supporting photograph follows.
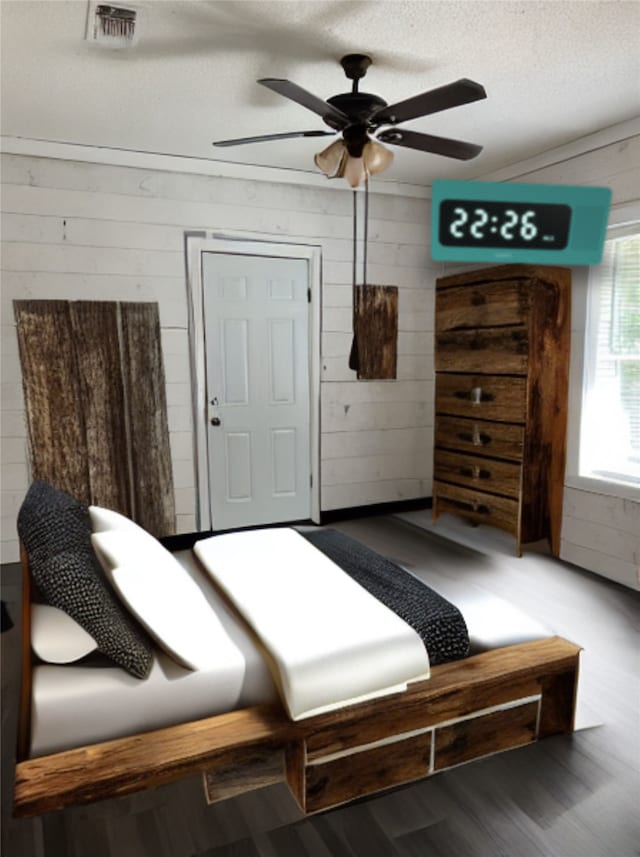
22 h 26 min
